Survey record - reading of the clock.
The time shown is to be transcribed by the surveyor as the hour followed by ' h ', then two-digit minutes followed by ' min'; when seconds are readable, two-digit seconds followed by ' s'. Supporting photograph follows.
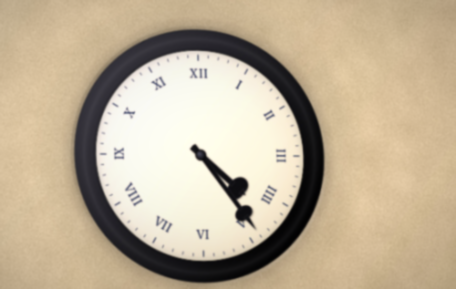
4 h 24 min
